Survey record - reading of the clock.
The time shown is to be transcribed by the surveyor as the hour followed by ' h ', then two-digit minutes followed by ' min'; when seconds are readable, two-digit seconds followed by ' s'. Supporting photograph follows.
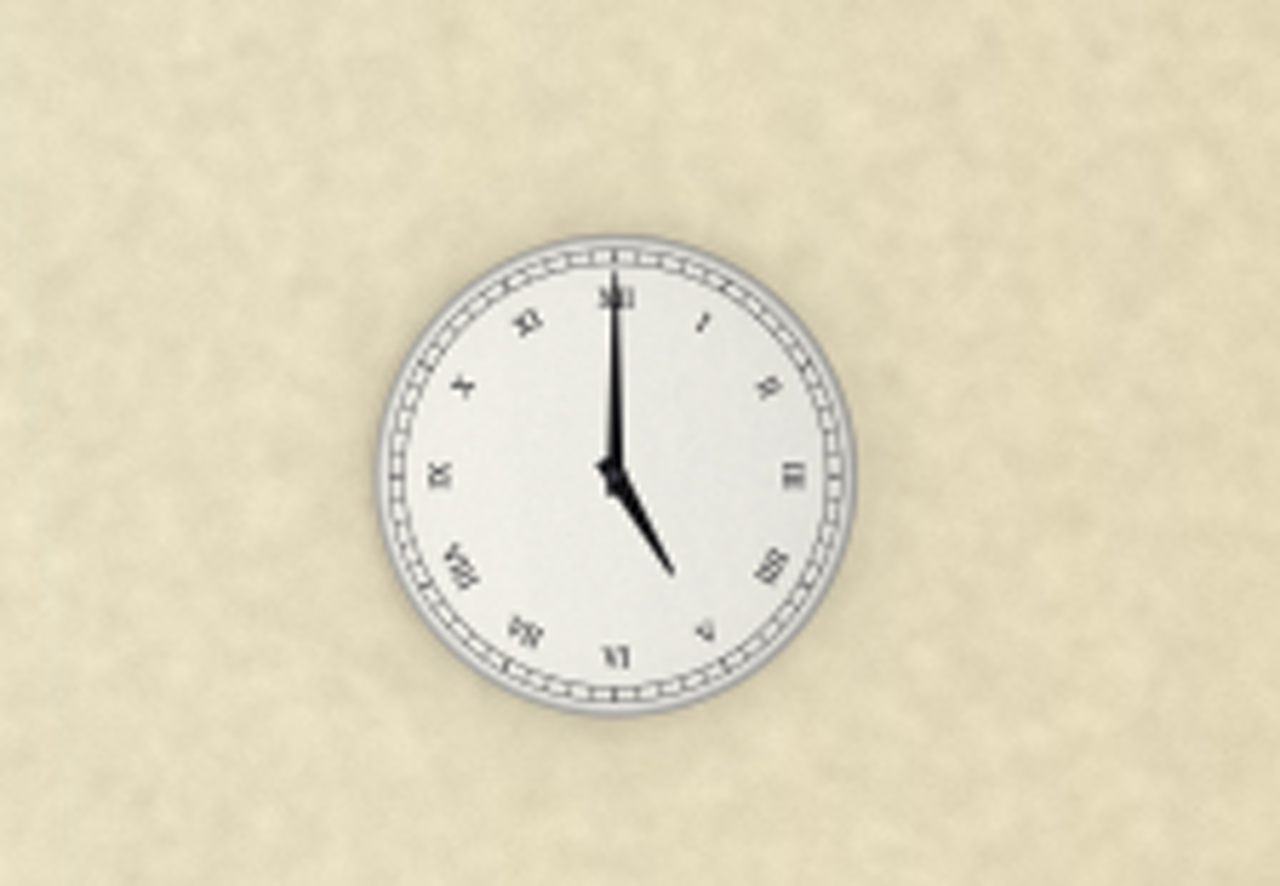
5 h 00 min
